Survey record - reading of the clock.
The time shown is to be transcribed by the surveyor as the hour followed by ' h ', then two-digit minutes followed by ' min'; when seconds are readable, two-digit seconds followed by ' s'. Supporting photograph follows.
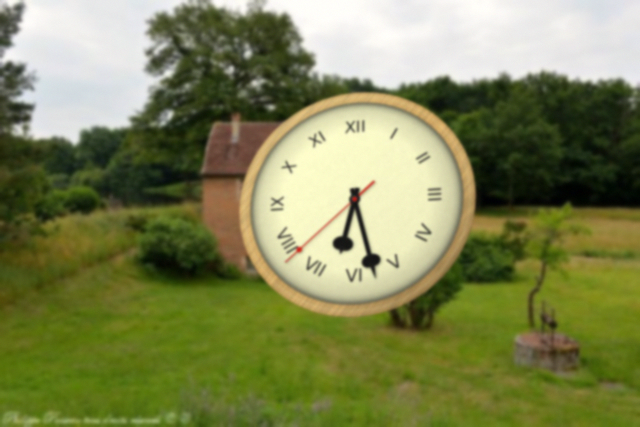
6 h 27 min 38 s
